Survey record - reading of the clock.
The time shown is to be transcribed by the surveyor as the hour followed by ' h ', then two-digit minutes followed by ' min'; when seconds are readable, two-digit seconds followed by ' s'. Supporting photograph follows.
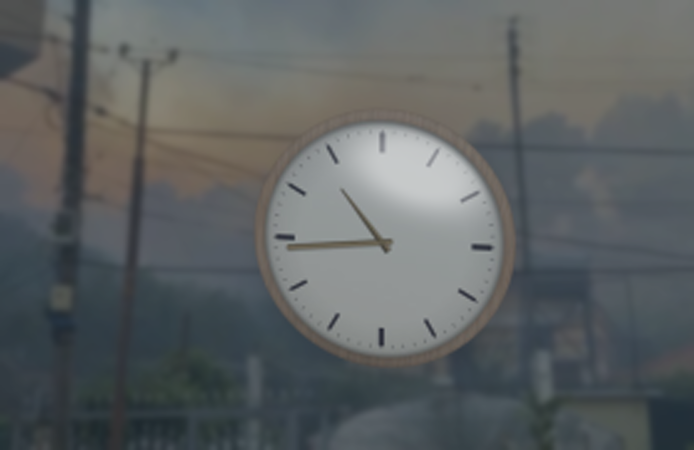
10 h 44 min
